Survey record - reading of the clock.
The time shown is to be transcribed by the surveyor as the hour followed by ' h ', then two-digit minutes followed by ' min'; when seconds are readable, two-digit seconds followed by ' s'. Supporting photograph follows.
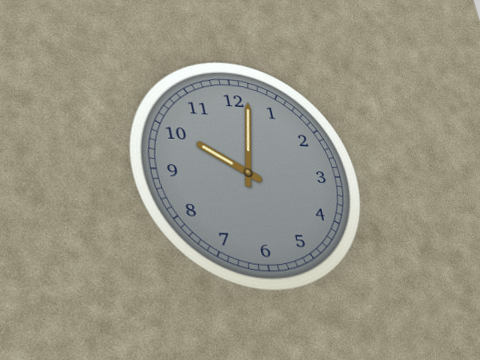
10 h 02 min
